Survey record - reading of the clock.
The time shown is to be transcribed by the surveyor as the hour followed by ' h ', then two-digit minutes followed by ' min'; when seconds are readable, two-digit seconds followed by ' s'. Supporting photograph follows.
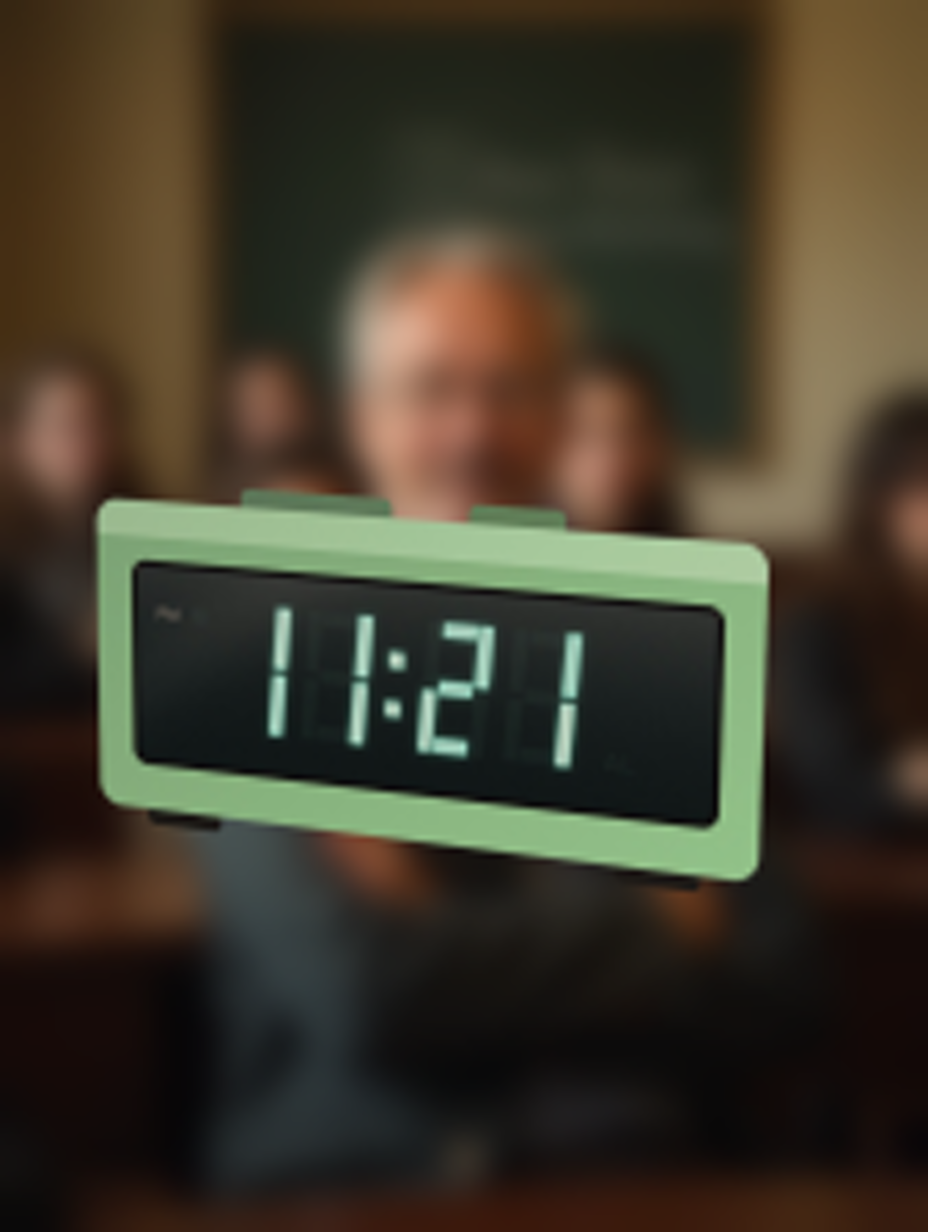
11 h 21 min
